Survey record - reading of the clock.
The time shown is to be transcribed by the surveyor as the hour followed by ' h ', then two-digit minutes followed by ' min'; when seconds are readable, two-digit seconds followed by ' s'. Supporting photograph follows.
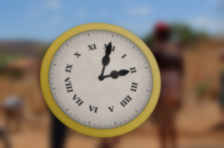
2 h 00 min
